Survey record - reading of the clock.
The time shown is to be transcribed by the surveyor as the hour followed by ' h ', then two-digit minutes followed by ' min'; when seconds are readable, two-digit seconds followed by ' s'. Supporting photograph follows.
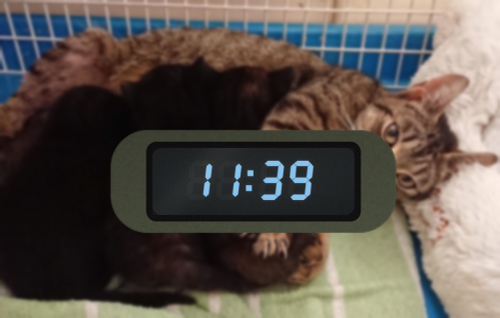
11 h 39 min
